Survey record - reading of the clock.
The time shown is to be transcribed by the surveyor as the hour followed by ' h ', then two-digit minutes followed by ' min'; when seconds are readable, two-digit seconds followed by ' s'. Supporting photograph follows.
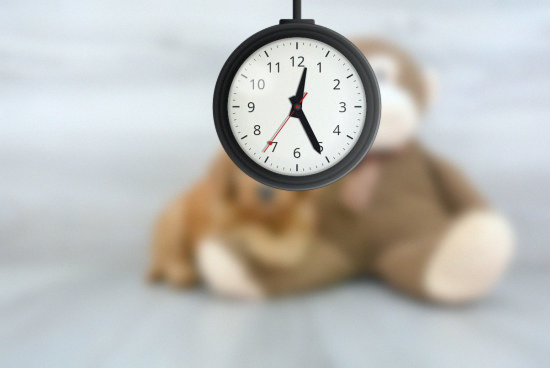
12 h 25 min 36 s
